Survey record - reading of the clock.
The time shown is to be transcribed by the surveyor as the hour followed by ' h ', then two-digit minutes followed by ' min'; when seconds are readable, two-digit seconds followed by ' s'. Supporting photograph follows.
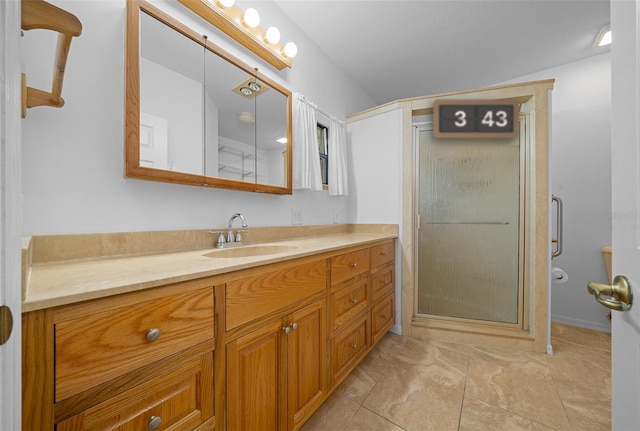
3 h 43 min
